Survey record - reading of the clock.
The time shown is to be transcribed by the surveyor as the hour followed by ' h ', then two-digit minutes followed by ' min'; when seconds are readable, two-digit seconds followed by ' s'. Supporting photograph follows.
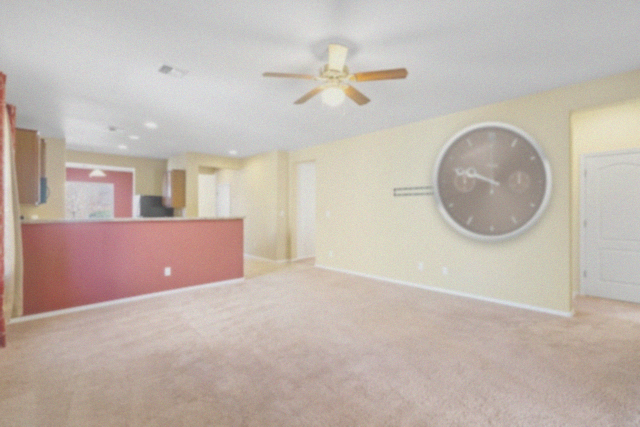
9 h 48 min
